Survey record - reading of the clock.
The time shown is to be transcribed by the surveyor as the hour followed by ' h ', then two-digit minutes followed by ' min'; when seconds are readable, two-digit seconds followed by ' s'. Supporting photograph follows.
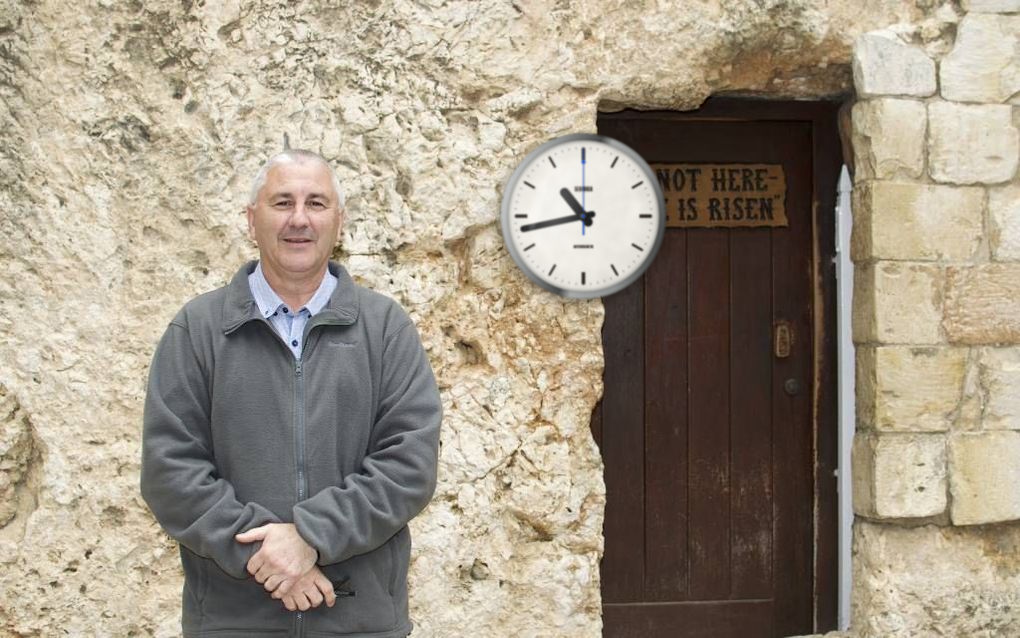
10 h 43 min 00 s
